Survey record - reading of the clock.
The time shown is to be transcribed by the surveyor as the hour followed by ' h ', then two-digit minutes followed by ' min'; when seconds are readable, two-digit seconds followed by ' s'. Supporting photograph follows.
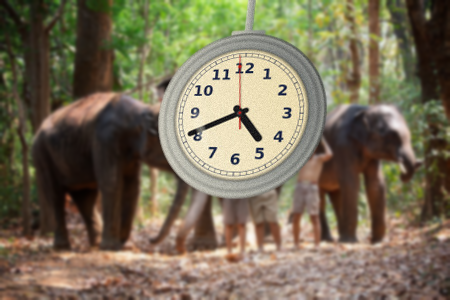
4 h 40 min 59 s
